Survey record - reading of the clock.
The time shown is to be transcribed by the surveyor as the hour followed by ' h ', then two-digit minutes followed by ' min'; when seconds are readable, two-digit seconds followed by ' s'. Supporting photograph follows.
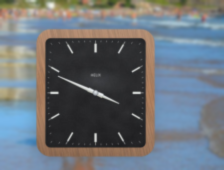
3 h 49 min
